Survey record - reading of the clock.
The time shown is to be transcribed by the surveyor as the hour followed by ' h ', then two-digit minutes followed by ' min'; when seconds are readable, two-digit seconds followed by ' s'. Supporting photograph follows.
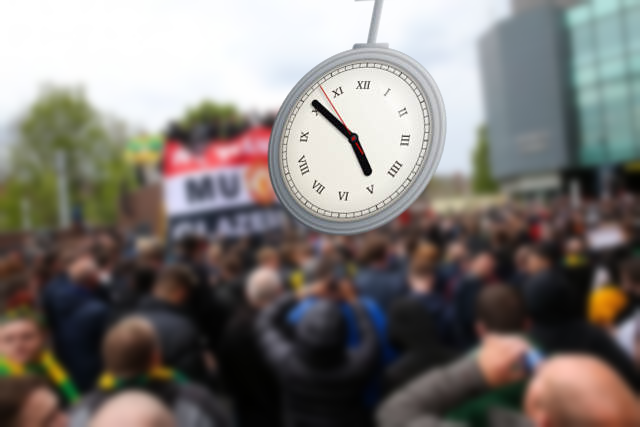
4 h 50 min 53 s
